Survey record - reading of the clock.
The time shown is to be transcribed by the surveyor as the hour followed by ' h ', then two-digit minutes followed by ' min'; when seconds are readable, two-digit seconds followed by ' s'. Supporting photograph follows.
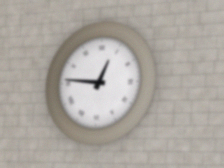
12 h 46 min
